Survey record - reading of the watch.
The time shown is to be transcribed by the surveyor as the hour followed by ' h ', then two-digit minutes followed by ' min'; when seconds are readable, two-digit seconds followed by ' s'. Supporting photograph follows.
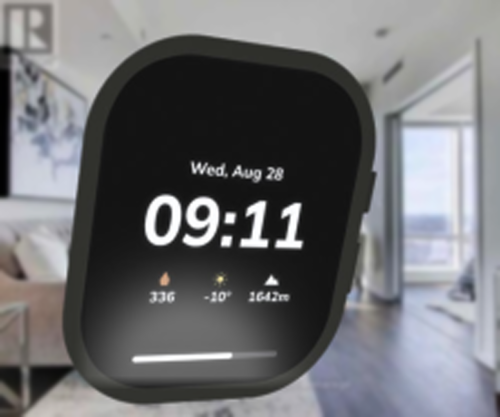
9 h 11 min
